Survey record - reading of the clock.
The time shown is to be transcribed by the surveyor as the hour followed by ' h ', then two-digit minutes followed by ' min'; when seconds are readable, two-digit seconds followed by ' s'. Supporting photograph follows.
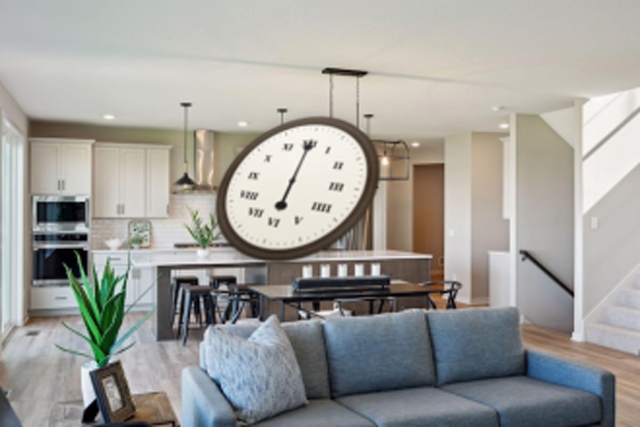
6 h 00 min
